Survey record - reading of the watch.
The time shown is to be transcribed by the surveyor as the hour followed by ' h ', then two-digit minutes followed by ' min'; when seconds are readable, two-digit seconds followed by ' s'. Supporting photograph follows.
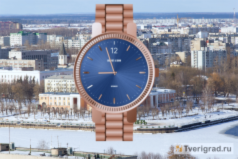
8 h 57 min
